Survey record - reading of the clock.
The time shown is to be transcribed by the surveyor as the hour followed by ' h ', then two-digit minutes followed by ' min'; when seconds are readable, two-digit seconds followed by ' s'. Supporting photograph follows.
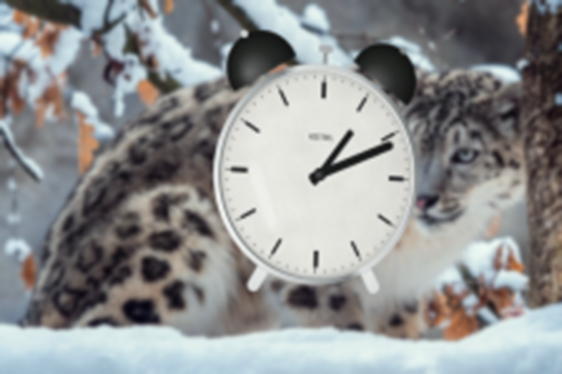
1 h 11 min
